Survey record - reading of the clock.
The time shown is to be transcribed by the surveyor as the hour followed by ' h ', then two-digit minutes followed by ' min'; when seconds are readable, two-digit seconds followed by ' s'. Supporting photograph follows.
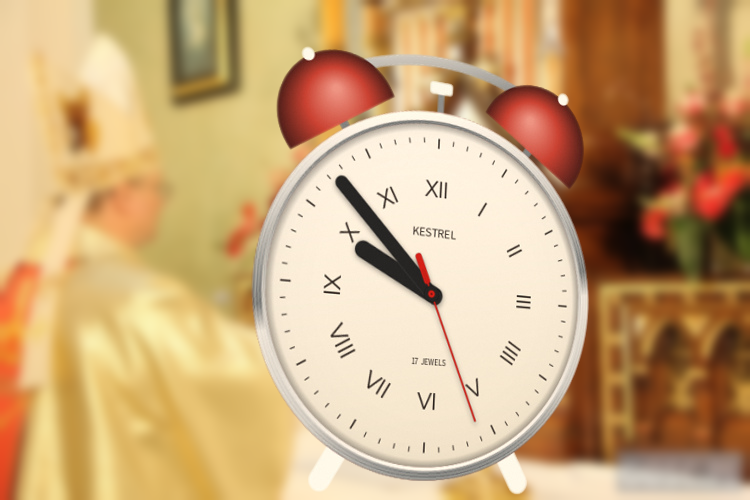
9 h 52 min 26 s
